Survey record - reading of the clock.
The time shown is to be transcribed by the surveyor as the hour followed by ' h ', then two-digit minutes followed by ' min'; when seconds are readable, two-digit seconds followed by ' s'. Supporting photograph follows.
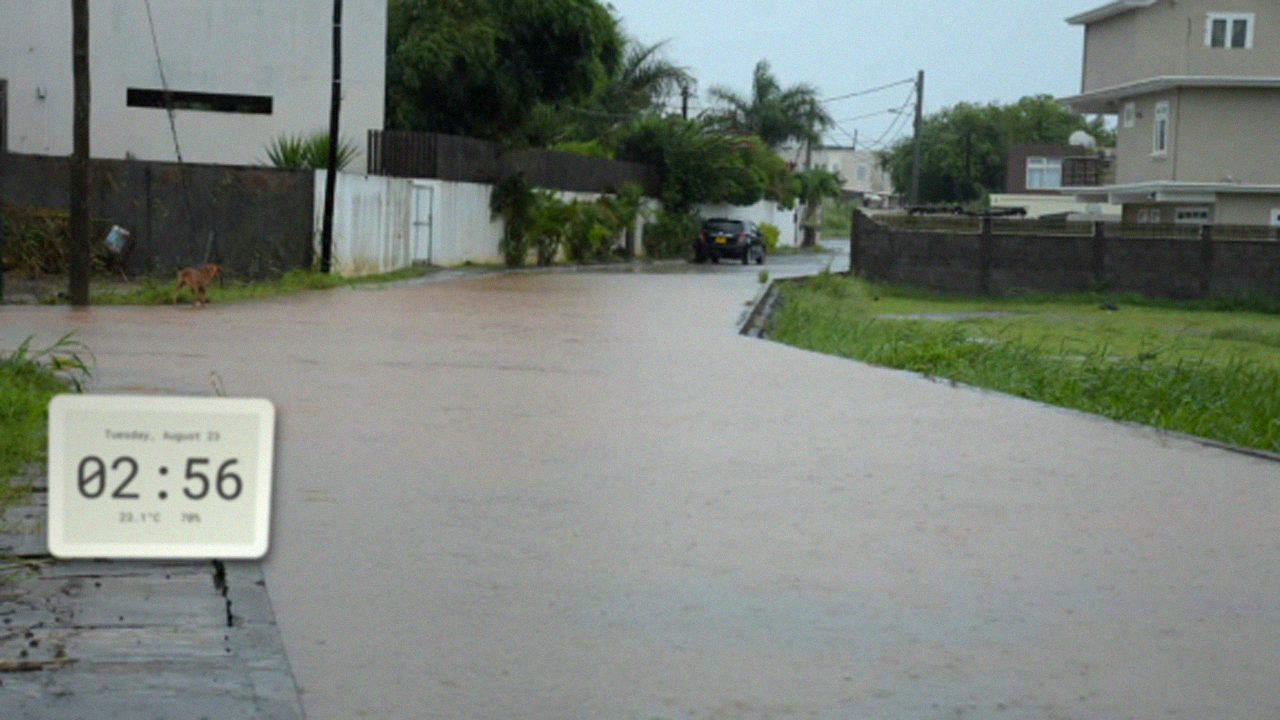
2 h 56 min
